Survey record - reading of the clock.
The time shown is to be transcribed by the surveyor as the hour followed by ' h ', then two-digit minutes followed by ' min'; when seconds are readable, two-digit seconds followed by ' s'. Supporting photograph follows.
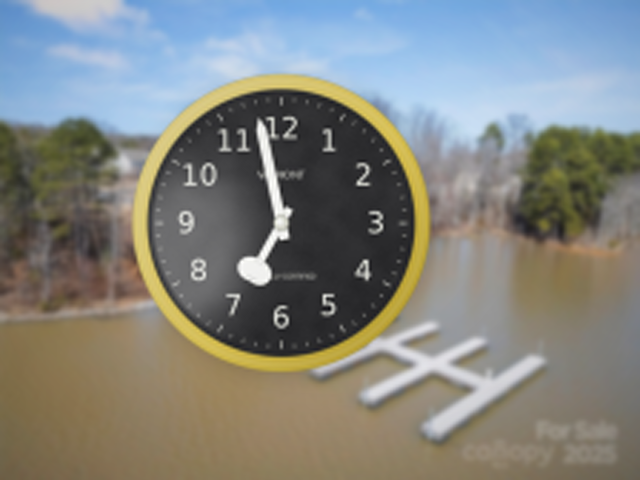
6 h 58 min
